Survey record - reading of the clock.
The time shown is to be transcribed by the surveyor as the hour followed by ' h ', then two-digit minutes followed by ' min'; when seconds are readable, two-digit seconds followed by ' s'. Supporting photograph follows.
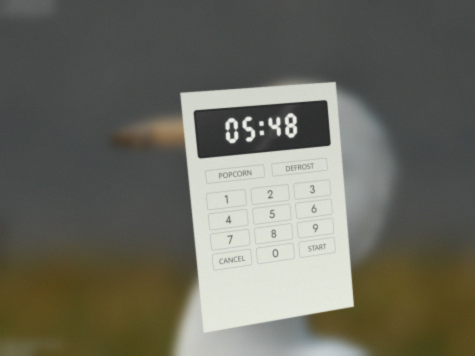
5 h 48 min
